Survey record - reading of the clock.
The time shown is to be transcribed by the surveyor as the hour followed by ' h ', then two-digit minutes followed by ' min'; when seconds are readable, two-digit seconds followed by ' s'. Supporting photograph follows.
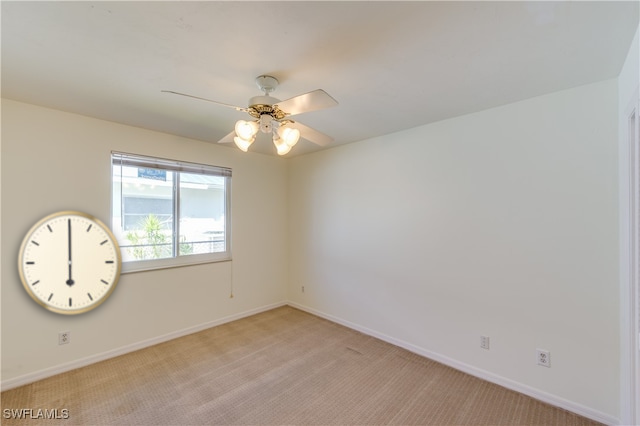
6 h 00 min
